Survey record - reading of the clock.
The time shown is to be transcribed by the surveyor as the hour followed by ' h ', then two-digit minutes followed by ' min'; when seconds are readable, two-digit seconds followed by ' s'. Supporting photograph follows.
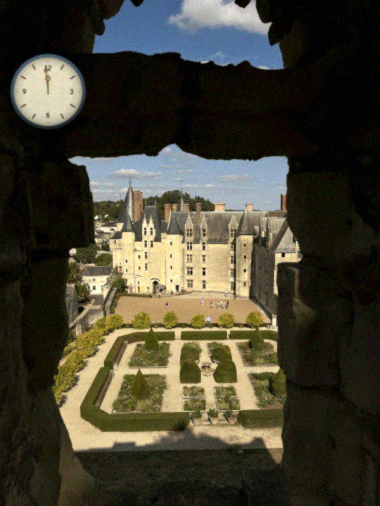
11 h 59 min
